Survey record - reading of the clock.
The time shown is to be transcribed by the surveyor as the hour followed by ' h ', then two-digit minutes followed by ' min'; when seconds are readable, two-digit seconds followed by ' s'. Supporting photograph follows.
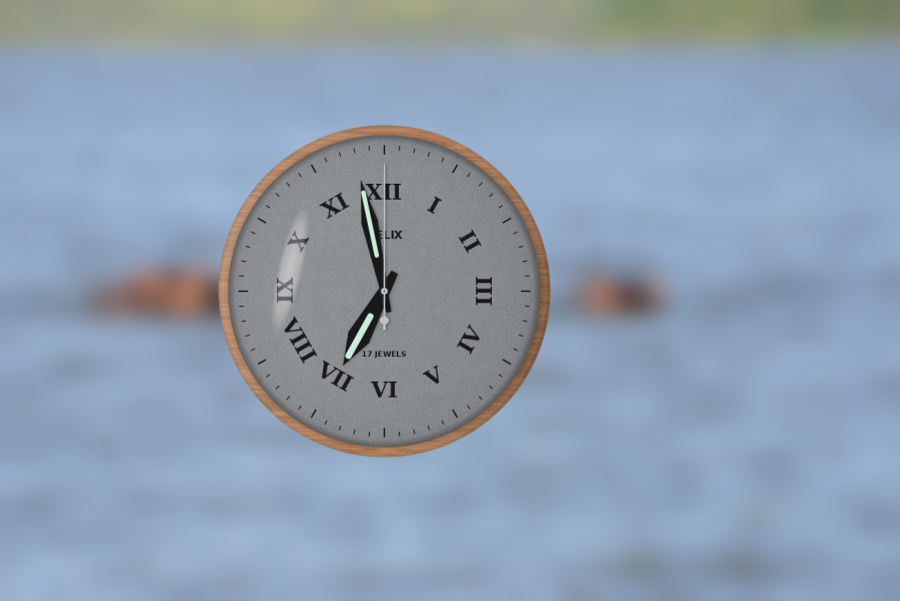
6 h 58 min 00 s
